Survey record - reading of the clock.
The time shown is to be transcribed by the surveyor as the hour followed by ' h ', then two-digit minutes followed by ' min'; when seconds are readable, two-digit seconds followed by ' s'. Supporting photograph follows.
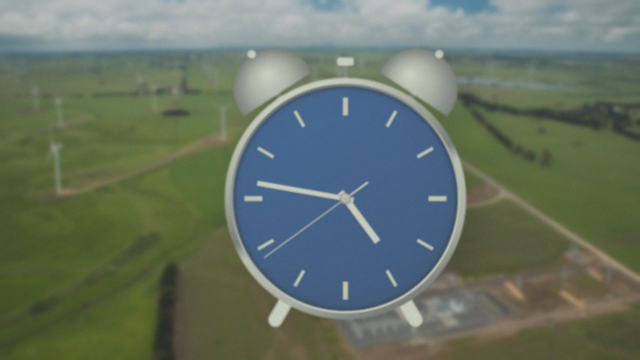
4 h 46 min 39 s
